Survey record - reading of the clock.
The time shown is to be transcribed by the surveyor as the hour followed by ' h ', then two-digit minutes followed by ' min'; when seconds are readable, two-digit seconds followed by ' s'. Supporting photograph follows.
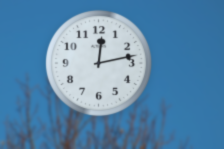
12 h 13 min
